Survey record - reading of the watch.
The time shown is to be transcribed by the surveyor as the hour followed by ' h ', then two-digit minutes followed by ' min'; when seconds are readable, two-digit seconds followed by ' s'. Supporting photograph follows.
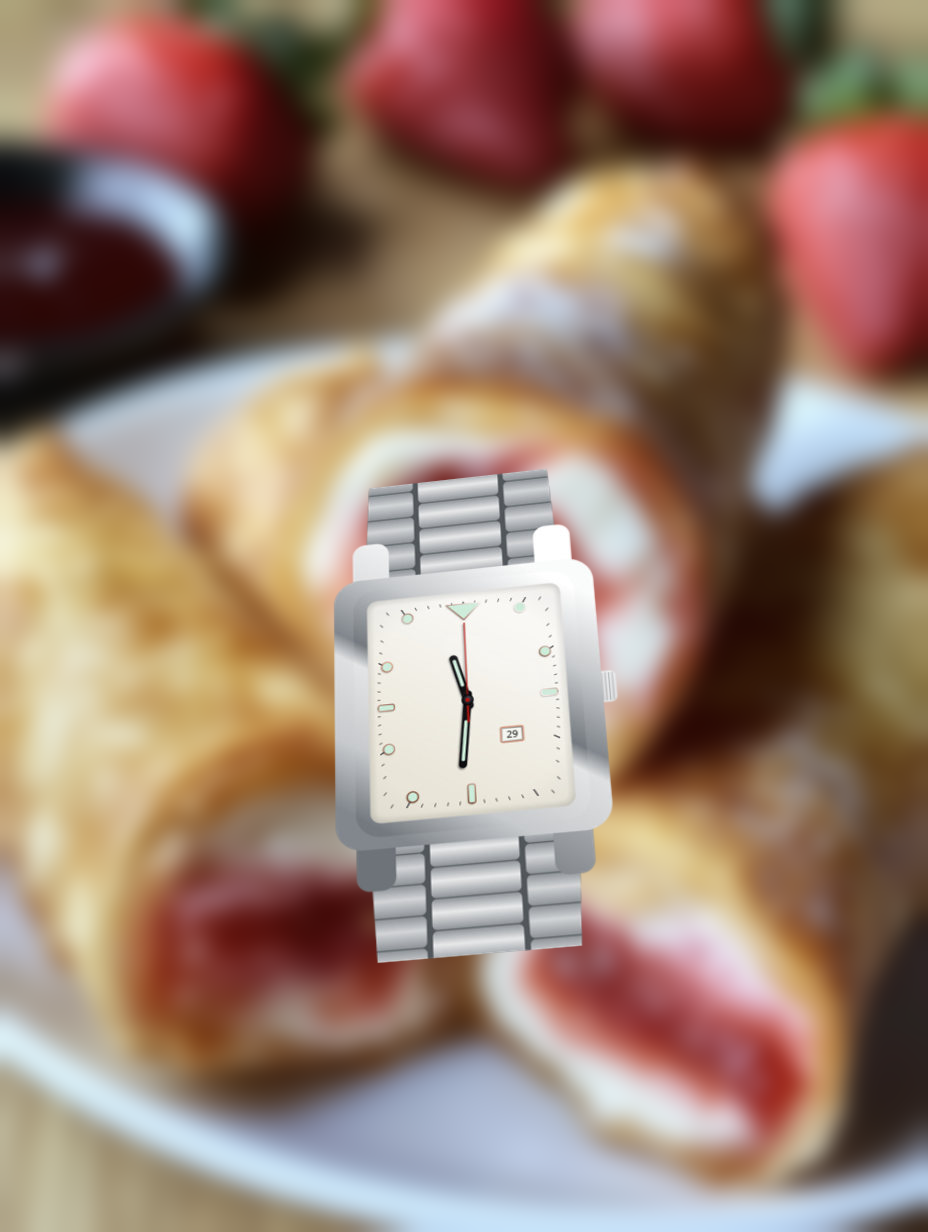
11 h 31 min 00 s
